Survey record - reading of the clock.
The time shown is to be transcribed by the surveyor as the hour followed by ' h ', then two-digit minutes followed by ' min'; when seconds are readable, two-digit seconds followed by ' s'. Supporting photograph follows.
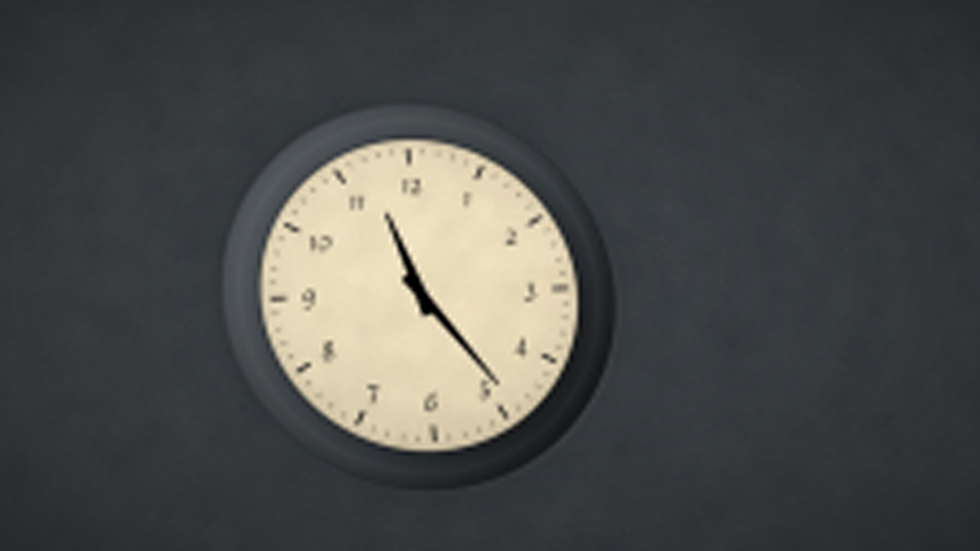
11 h 24 min
